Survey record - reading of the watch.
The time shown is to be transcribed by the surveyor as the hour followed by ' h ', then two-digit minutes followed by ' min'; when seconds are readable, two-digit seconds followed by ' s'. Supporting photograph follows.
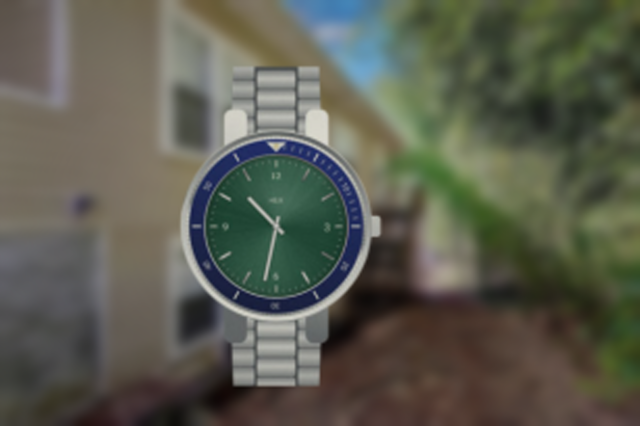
10 h 32 min
